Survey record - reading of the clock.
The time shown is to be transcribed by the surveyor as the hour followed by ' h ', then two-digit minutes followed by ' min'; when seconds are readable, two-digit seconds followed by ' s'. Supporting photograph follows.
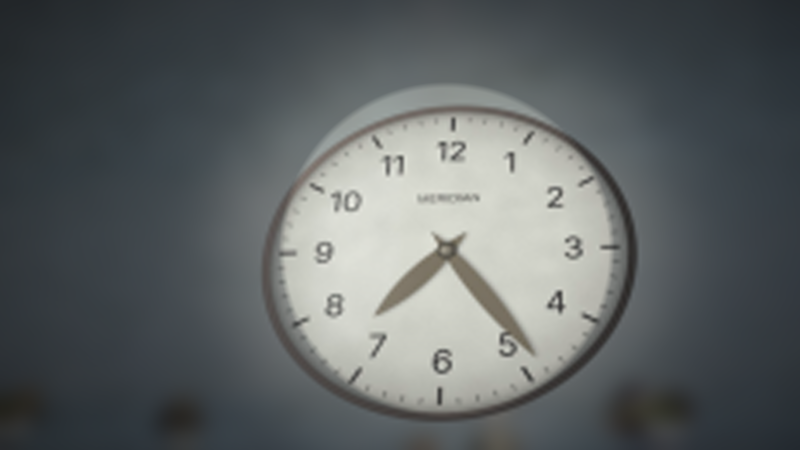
7 h 24 min
